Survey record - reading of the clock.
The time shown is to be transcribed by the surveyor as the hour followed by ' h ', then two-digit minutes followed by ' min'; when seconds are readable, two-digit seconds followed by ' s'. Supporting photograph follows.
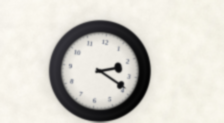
2 h 19 min
